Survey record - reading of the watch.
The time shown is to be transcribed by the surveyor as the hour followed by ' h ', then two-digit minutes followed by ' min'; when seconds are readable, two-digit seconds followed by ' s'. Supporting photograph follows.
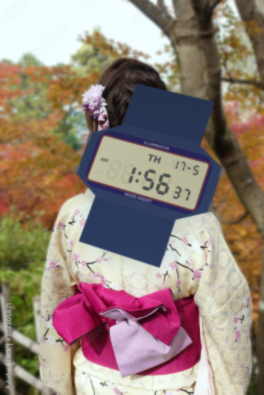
1 h 56 min 37 s
